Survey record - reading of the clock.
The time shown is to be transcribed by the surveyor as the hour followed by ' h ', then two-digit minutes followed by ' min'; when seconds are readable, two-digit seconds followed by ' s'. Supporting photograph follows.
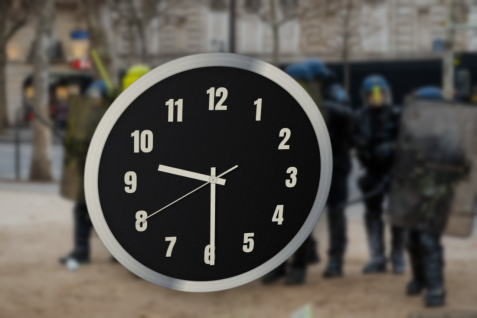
9 h 29 min 40 s
